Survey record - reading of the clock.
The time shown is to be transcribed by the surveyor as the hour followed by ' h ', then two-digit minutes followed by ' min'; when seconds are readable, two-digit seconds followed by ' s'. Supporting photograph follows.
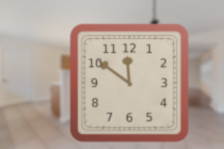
11 h 51 min
